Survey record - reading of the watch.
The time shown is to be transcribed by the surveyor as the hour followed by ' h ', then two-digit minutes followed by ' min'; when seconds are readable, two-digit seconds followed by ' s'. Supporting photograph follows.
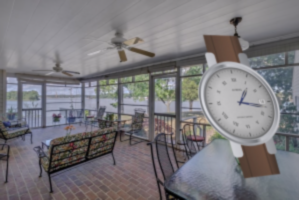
1 h 17 min
